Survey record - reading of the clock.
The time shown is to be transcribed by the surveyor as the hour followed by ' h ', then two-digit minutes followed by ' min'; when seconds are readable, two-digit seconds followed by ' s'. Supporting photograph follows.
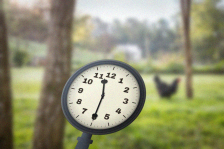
11 h 30 min
